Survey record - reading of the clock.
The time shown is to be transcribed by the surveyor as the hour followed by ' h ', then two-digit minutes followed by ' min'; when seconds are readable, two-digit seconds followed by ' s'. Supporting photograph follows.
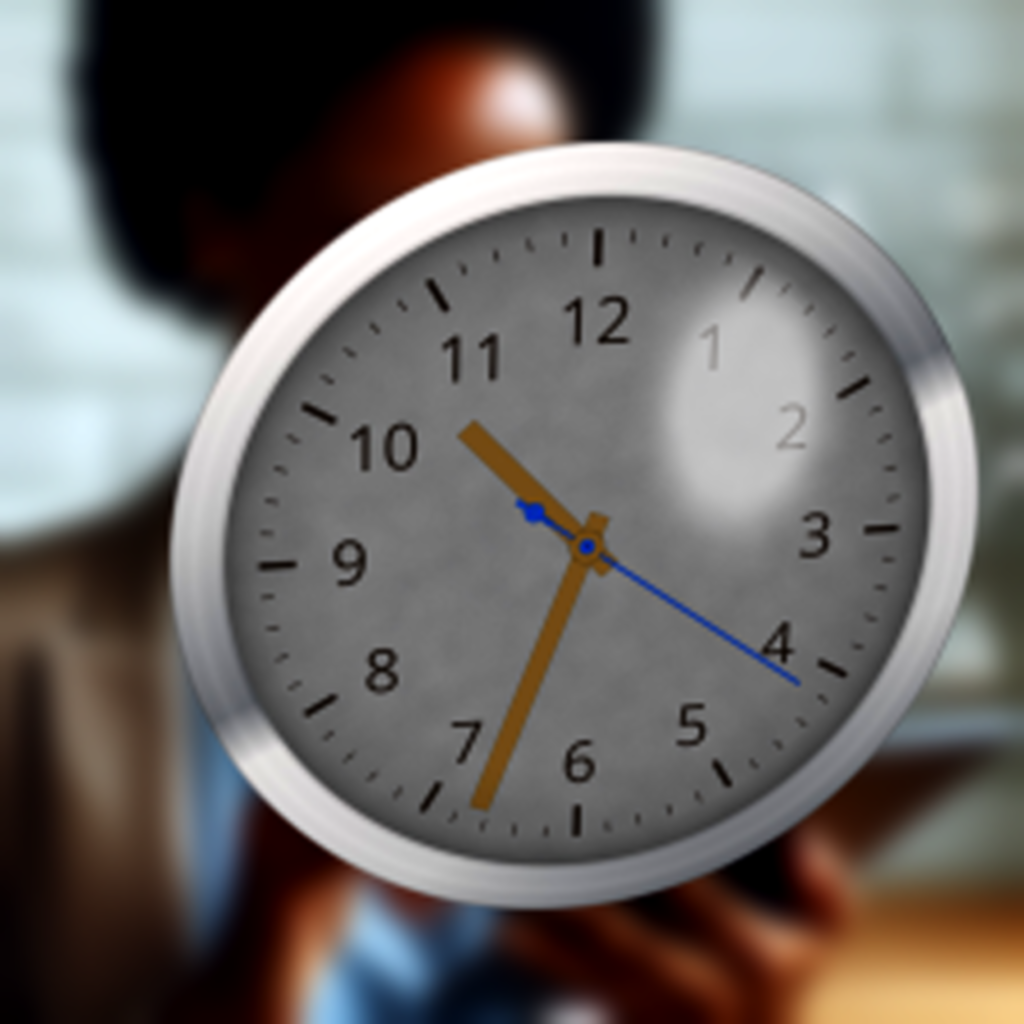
10 h 33 min 21 s
